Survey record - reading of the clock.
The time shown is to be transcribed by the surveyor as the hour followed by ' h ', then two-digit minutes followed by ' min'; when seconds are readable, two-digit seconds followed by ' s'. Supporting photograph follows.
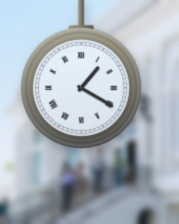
1 h 20 min
